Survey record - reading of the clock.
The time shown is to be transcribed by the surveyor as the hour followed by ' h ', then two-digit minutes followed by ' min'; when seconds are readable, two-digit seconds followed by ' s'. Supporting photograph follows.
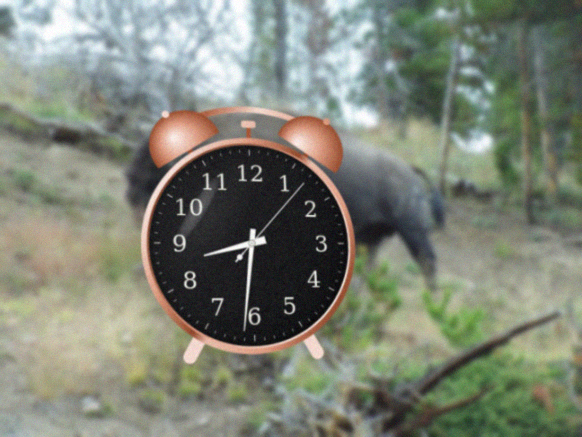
8 h 31 min 07 s
